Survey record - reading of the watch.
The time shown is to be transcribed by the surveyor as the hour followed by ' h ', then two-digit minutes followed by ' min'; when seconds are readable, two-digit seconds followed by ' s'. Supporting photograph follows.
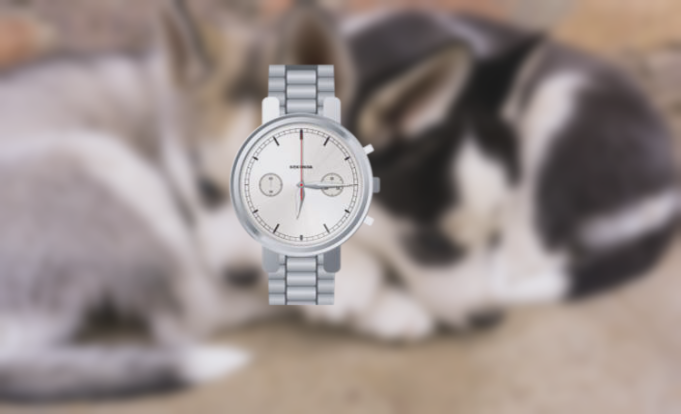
6 h 15 min
